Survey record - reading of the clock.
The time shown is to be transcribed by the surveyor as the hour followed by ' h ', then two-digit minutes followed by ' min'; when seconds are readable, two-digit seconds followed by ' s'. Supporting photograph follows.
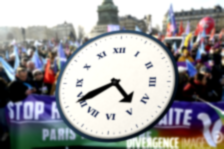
4 h 40 min
